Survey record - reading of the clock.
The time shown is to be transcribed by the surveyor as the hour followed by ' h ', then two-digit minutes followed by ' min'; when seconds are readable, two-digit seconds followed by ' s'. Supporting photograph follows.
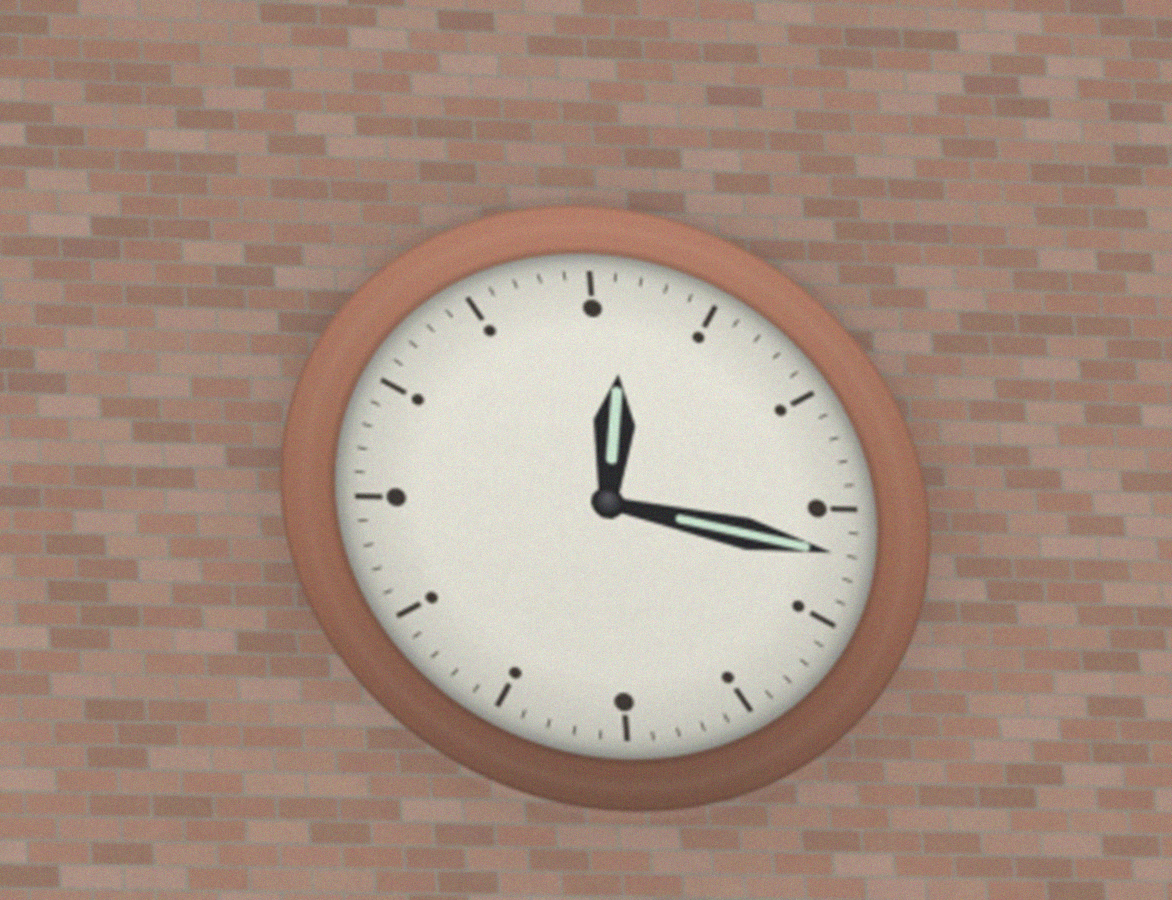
12 h 17 min
